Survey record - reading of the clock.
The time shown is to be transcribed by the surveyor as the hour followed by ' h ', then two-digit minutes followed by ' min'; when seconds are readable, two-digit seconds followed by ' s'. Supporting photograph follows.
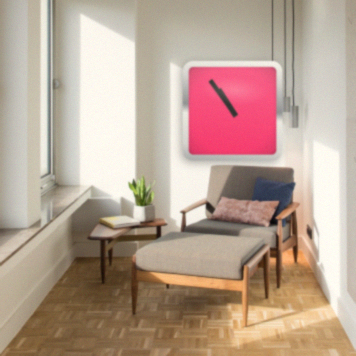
10 h 54 min
